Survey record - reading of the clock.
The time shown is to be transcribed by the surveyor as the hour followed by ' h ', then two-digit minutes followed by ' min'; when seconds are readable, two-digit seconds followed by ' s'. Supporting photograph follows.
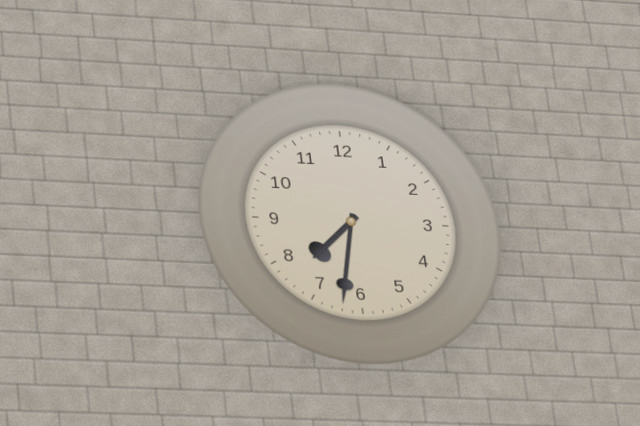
7 h 32 min
